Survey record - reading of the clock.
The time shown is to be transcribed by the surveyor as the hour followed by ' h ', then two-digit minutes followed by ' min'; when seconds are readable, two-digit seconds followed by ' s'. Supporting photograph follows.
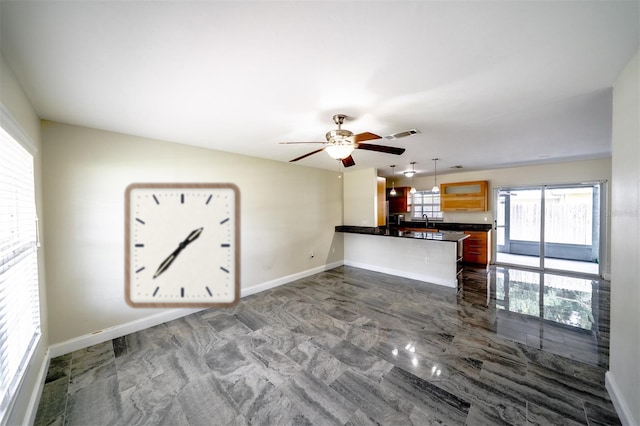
1 h 37 min
